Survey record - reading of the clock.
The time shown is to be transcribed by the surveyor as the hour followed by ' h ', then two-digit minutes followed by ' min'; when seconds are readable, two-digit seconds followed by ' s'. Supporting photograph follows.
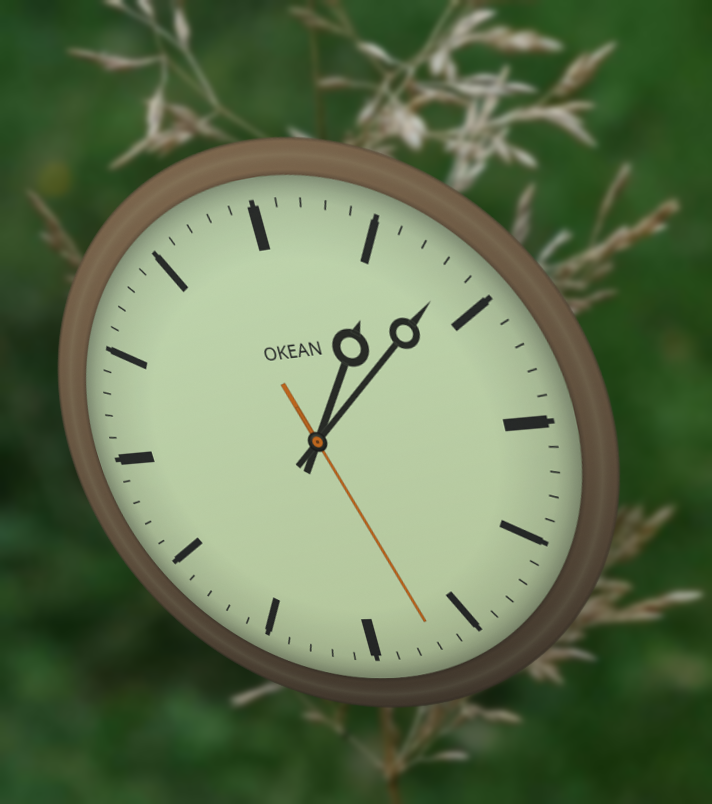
1 h 08 min 27 s
